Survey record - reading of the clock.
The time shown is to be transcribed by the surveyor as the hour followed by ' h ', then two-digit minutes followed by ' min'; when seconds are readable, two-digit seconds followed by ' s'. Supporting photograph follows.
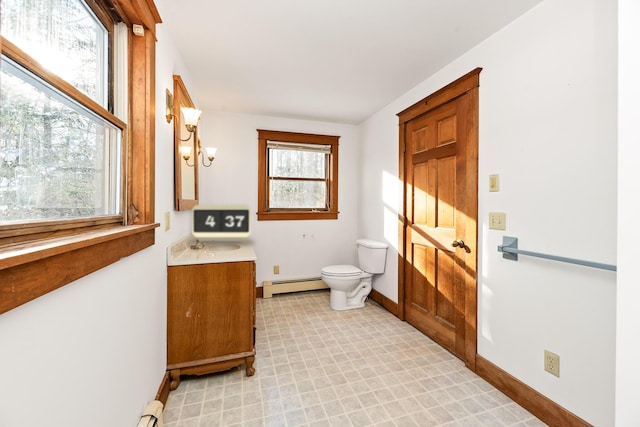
4 h 37 min
